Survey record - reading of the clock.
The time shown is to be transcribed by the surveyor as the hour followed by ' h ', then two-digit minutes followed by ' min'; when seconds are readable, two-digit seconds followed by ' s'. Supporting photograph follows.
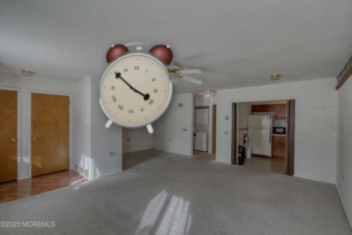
3 h 51 min
